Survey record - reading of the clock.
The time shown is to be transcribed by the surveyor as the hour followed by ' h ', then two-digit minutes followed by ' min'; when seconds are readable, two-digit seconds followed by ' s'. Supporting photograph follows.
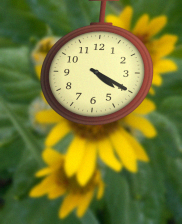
4 h 20 min
